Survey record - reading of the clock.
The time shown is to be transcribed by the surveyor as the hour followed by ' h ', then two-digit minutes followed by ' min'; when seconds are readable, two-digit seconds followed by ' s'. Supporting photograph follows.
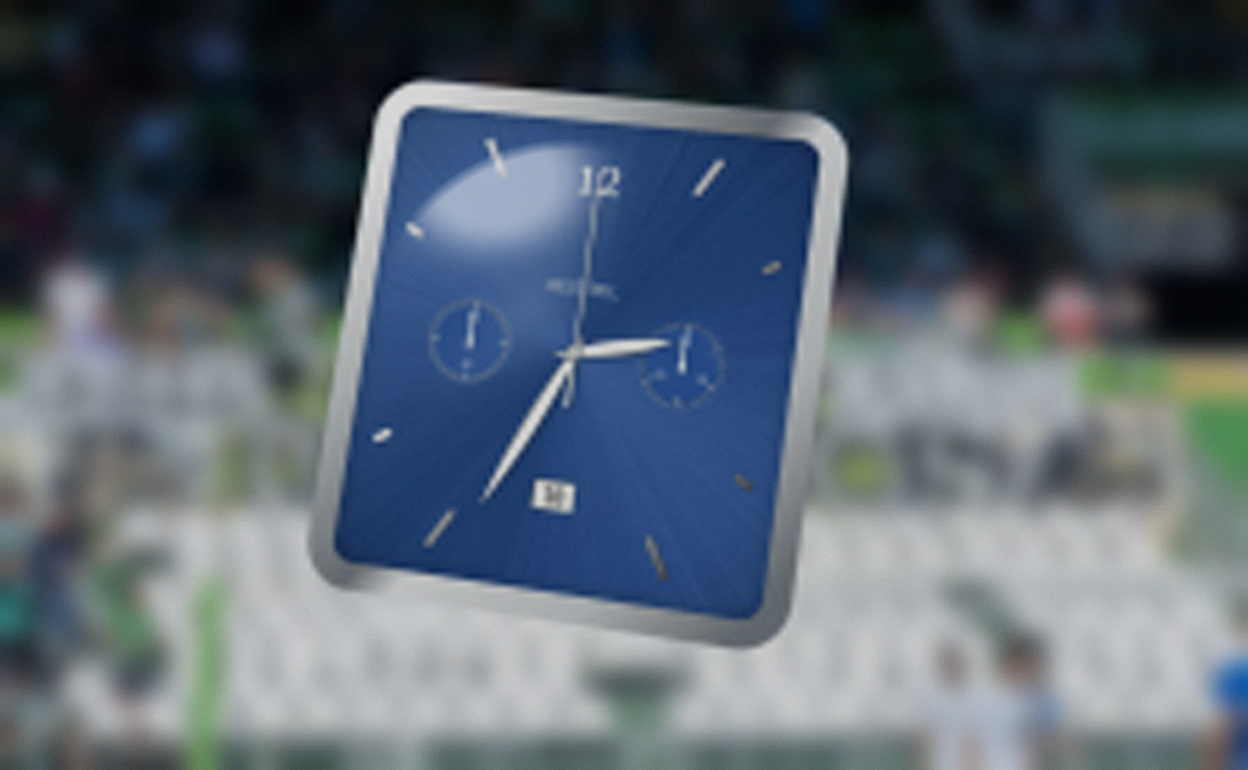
2 h 34 min
